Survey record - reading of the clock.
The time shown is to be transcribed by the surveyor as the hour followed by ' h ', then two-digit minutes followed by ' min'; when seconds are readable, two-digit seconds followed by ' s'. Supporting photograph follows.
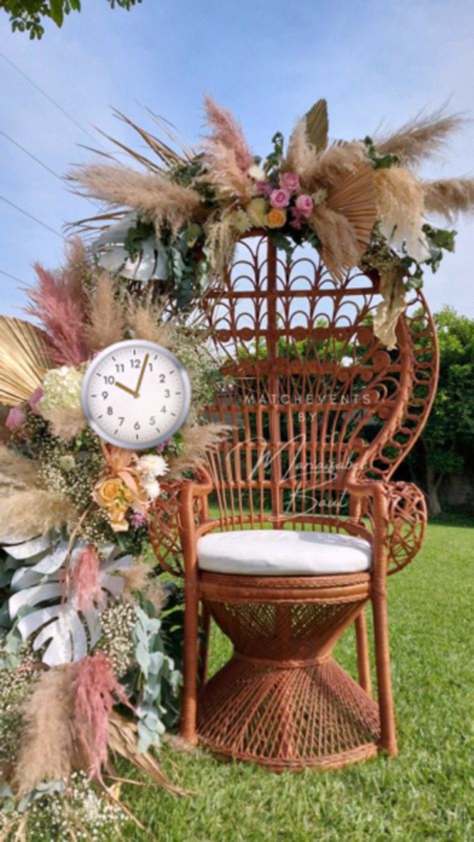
10 h 03 min
